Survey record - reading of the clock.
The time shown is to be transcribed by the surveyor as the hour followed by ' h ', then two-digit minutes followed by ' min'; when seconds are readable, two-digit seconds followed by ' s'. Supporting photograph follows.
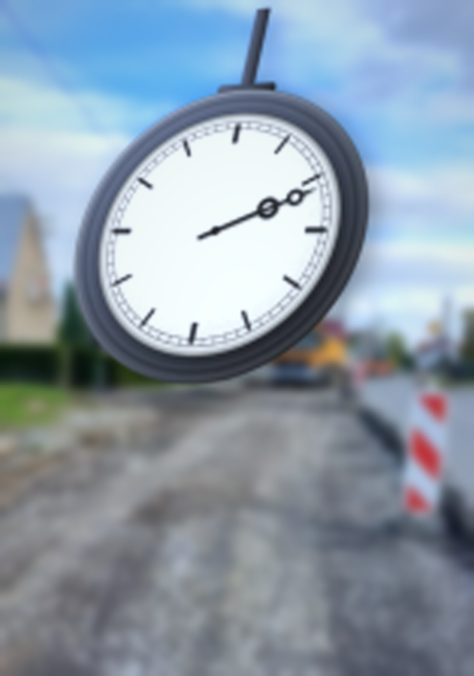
2 h 11 min
